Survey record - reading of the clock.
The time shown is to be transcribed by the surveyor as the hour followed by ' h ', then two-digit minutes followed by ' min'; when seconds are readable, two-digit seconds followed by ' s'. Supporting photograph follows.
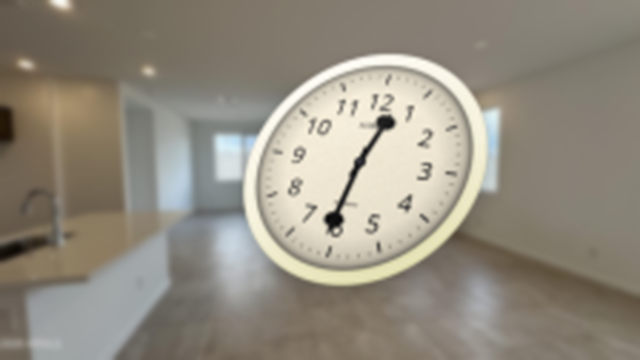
12 h 31 min
